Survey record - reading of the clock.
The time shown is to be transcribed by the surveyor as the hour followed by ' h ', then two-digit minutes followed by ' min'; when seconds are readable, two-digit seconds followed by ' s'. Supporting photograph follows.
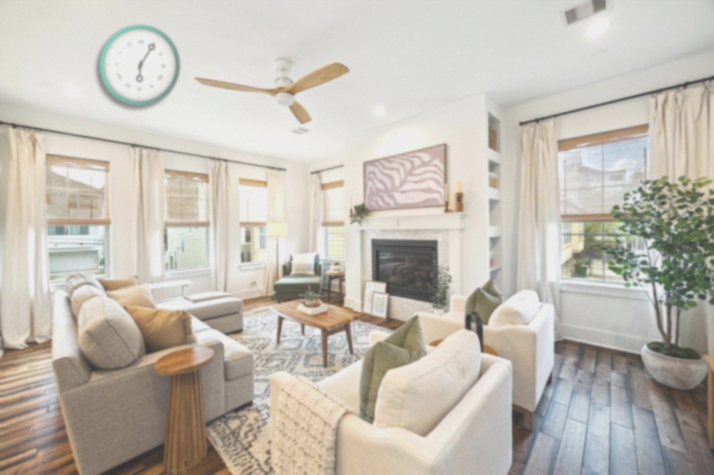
6 h 05 min
